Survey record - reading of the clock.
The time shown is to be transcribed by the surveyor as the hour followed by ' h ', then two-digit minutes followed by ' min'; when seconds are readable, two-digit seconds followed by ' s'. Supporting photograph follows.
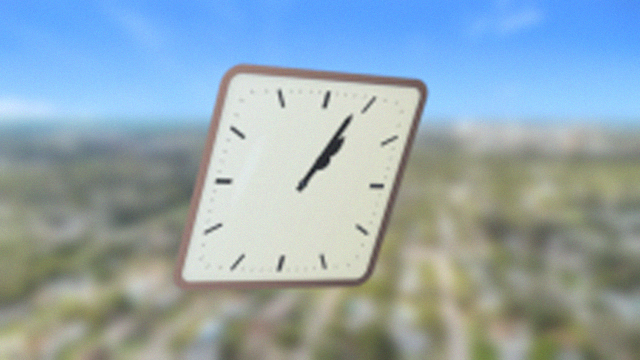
1 h 04 min
